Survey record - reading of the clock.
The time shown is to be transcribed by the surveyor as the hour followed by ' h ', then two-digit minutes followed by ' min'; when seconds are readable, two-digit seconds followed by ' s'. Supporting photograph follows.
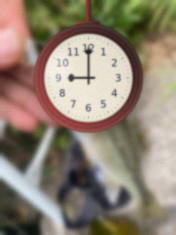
9 h 00 min
